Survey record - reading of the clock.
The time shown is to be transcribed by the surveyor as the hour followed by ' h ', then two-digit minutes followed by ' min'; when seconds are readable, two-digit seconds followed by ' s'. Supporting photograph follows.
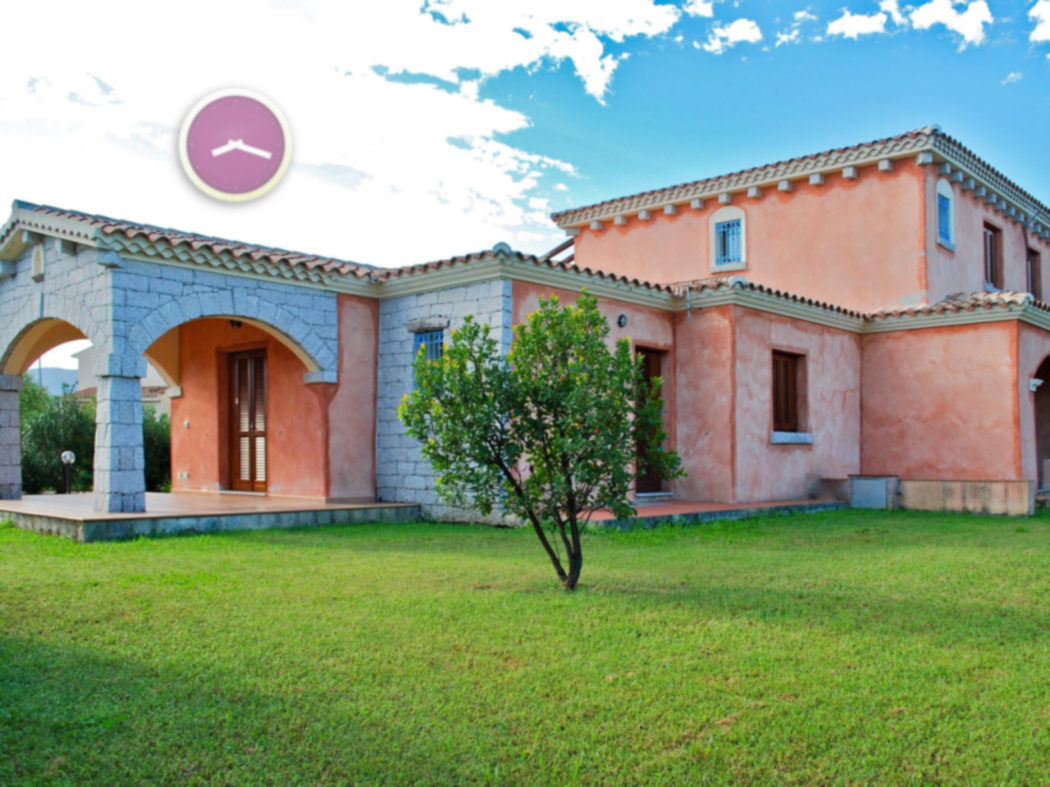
8 h 18 min
